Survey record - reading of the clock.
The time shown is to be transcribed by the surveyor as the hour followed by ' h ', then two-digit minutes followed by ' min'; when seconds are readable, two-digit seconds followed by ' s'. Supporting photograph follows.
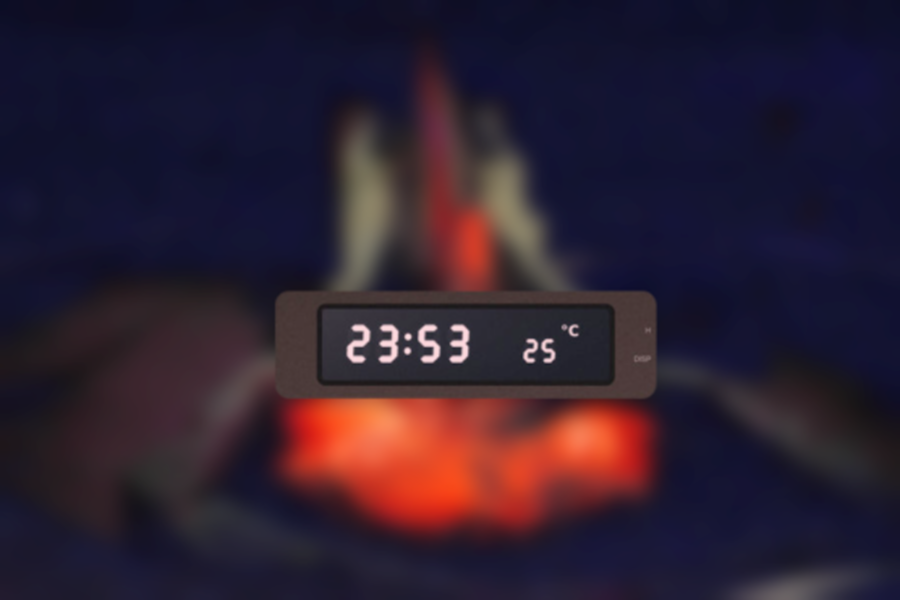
23 h 53 min
